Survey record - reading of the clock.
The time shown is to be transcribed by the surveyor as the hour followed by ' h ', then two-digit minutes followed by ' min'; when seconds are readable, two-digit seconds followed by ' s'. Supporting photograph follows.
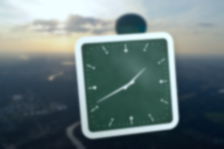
1 h 41 min
